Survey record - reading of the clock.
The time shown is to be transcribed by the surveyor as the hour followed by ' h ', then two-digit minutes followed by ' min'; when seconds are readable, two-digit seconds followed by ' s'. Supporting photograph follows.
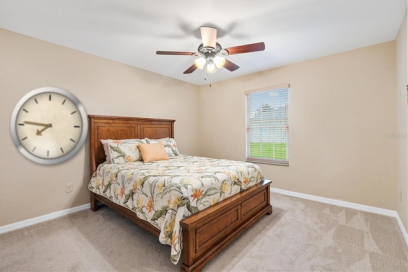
7 h 46 min
